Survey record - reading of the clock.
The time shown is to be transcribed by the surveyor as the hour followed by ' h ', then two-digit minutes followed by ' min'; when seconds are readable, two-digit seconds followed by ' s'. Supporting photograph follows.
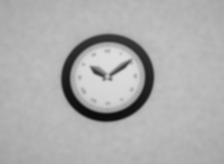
10 h 09 min
